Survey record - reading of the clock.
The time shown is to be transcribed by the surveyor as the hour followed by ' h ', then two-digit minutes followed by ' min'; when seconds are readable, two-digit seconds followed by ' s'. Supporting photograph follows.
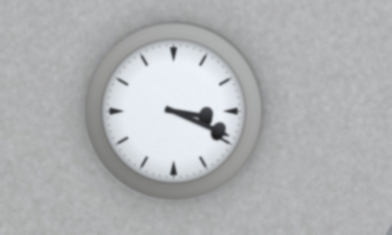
3 h 19 min
